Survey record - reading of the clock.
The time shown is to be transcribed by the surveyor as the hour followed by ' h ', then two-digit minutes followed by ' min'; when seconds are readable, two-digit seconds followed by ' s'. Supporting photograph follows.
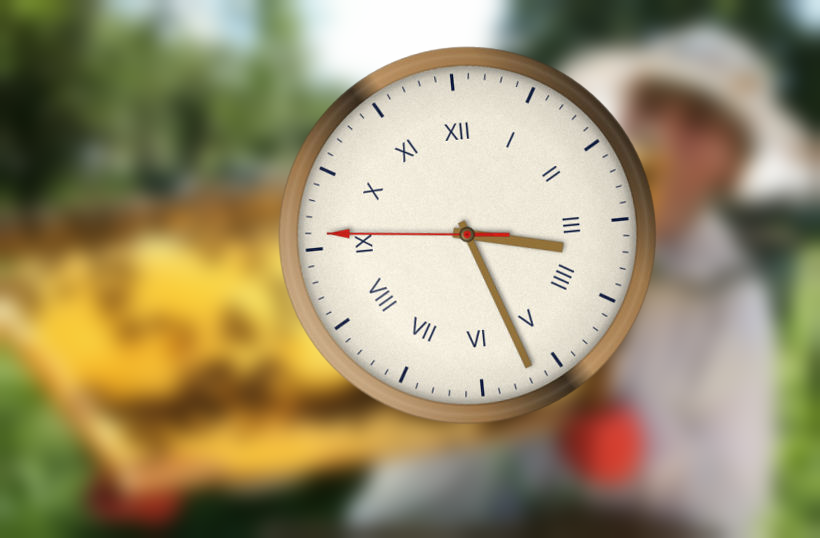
3 h 26 min 46 s
